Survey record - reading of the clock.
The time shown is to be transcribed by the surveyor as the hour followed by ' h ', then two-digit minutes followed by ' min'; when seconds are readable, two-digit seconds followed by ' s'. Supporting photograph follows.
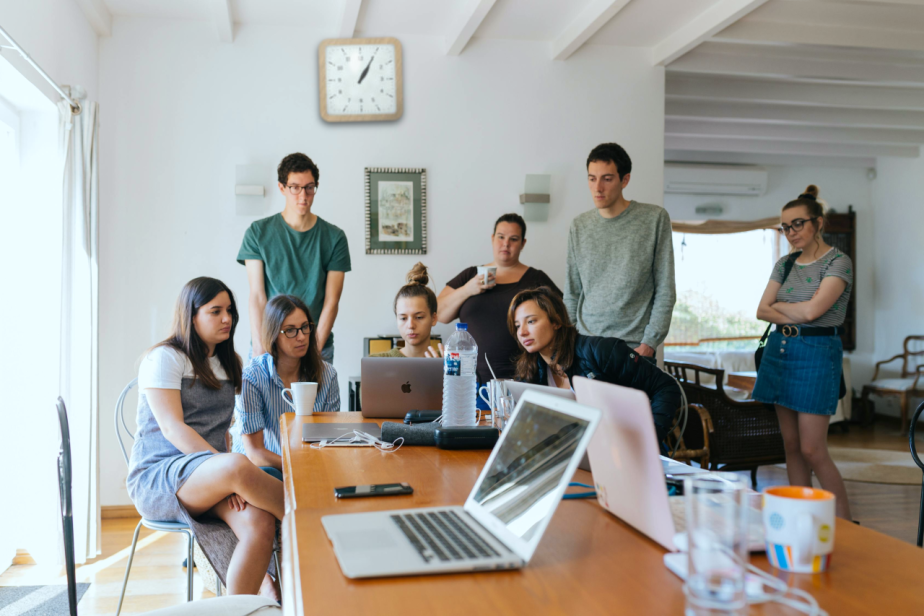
1 h 05 min
